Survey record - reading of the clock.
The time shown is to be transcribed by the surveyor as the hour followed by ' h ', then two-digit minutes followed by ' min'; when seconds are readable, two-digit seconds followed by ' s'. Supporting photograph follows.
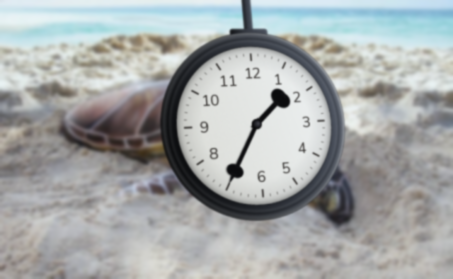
1 h 35 min
